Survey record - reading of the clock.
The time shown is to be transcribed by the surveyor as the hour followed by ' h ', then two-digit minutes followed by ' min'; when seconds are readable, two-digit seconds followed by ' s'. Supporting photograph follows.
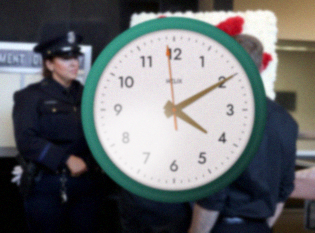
4 h 09 min 59 s
